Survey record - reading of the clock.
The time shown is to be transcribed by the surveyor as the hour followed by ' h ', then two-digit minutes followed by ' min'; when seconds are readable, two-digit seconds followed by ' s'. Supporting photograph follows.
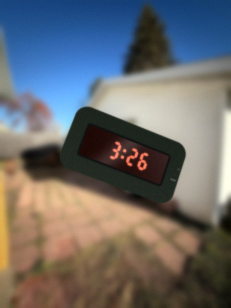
3 h 26 min
